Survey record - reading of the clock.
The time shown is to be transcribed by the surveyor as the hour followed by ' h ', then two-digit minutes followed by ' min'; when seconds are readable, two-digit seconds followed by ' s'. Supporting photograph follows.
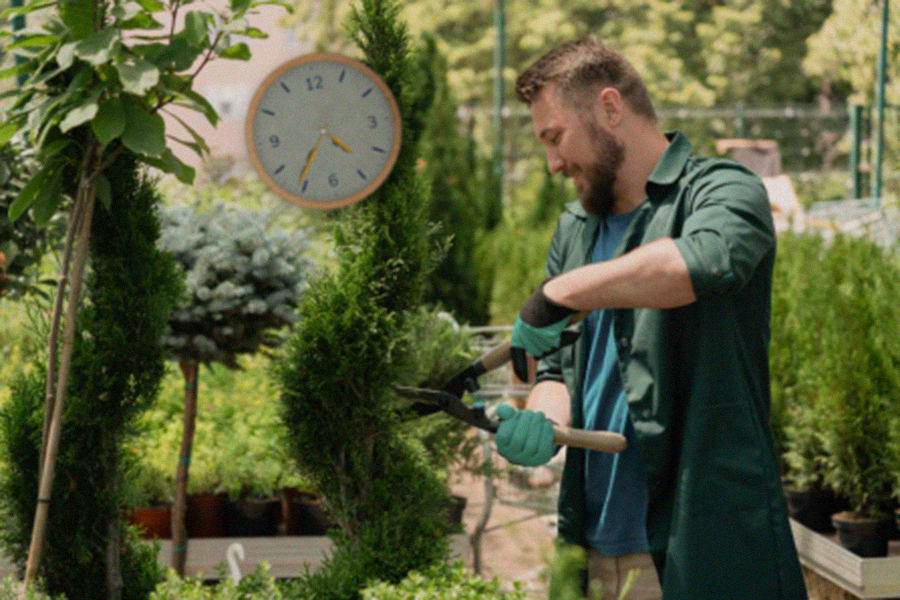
4 h 36 min
